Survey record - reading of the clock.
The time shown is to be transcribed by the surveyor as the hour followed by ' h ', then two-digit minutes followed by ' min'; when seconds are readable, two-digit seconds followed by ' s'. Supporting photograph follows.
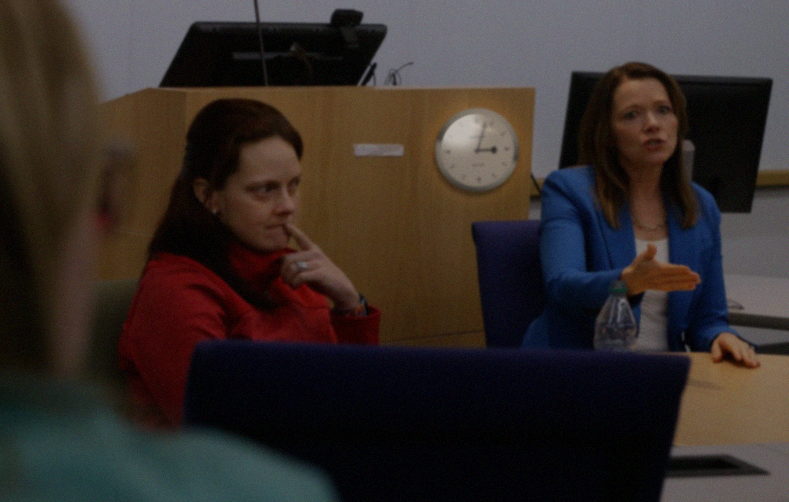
3 h 03 min
